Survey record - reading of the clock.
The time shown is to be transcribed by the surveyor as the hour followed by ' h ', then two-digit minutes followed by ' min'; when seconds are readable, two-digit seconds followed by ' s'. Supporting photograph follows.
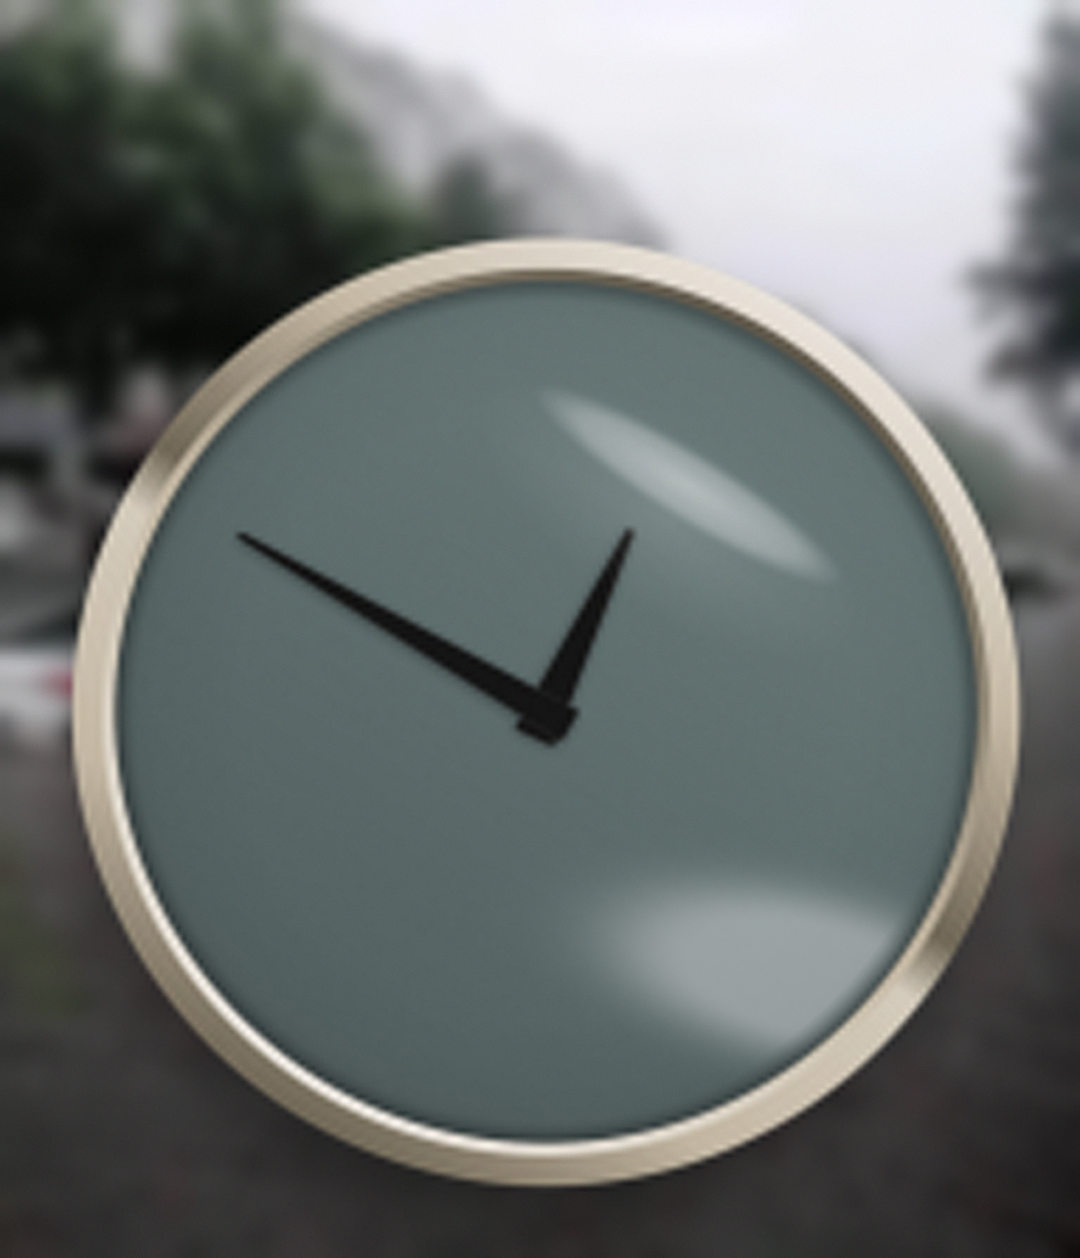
12 h 50 min
